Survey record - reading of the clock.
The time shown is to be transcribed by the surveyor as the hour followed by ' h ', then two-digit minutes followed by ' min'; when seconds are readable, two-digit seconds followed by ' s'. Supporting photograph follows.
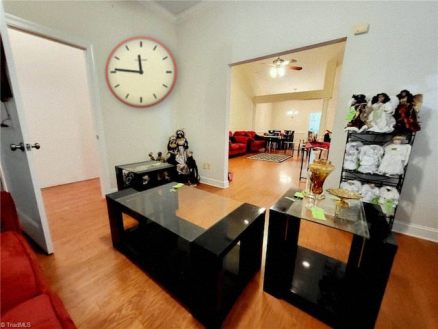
11 h 46 min
